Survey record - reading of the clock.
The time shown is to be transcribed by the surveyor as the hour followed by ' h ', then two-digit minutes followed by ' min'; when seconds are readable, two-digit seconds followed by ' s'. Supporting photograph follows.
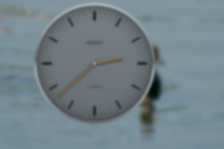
2 h 38 min
